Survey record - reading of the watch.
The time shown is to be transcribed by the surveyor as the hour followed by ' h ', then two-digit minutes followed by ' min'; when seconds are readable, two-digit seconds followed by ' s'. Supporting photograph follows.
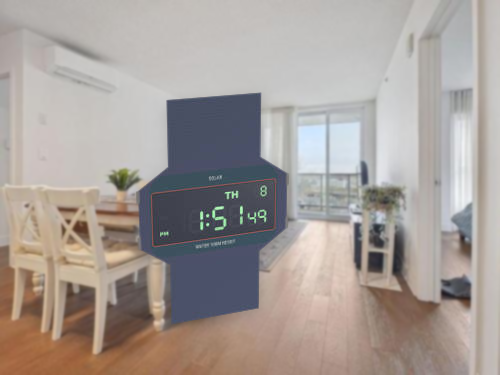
1 h 51 min 49 s
